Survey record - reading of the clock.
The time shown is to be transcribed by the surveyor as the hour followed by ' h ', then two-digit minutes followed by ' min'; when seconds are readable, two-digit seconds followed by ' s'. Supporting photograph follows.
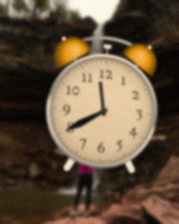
11 h 40 min
